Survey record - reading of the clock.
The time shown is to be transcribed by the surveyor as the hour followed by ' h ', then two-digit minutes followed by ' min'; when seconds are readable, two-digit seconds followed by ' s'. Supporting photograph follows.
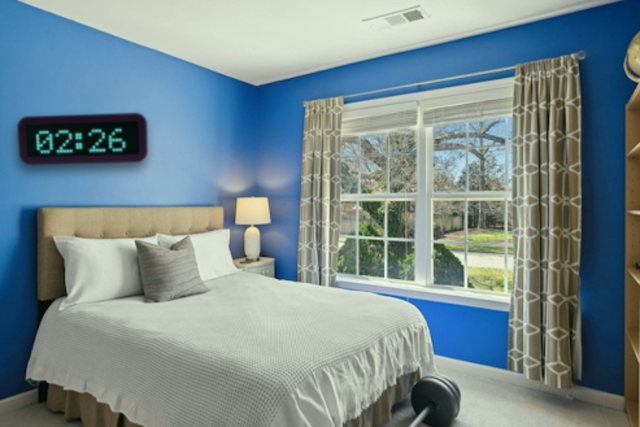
2 h 26 min
